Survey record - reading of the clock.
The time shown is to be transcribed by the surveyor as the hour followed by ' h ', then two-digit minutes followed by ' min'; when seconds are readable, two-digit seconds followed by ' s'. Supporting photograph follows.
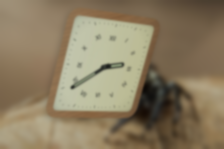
2 h 39 min
